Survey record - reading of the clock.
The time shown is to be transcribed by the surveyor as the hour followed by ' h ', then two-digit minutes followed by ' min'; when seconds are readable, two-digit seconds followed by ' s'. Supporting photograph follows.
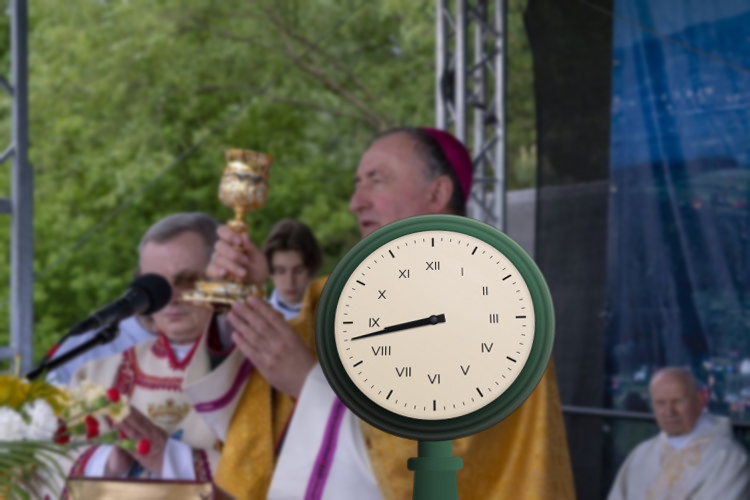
8 h 43 min
